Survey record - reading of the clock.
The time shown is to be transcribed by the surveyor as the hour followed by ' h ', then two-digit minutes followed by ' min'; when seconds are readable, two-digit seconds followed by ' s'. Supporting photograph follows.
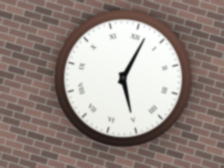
5 h 02 min
